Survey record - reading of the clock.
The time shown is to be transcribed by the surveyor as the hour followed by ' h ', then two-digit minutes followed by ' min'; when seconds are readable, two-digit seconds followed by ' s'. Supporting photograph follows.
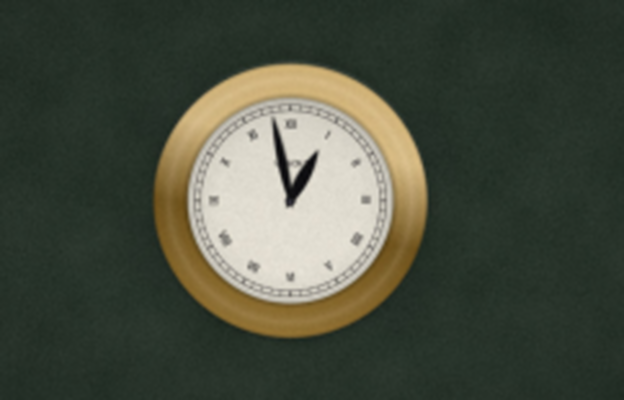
12 h 58 min
